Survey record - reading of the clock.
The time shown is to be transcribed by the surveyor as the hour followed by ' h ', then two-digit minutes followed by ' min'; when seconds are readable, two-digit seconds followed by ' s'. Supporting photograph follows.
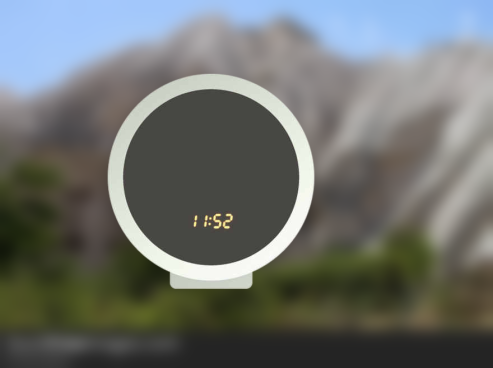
11 h 52 min
